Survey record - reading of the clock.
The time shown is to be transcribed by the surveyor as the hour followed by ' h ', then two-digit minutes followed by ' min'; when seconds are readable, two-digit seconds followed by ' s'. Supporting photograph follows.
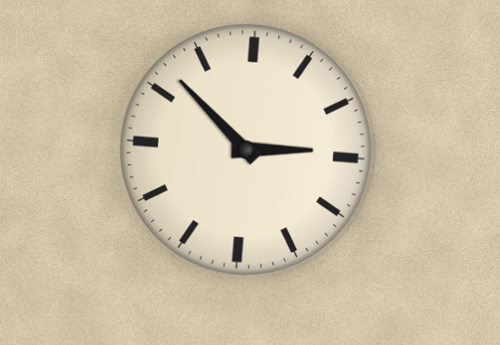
2 h 52 min
